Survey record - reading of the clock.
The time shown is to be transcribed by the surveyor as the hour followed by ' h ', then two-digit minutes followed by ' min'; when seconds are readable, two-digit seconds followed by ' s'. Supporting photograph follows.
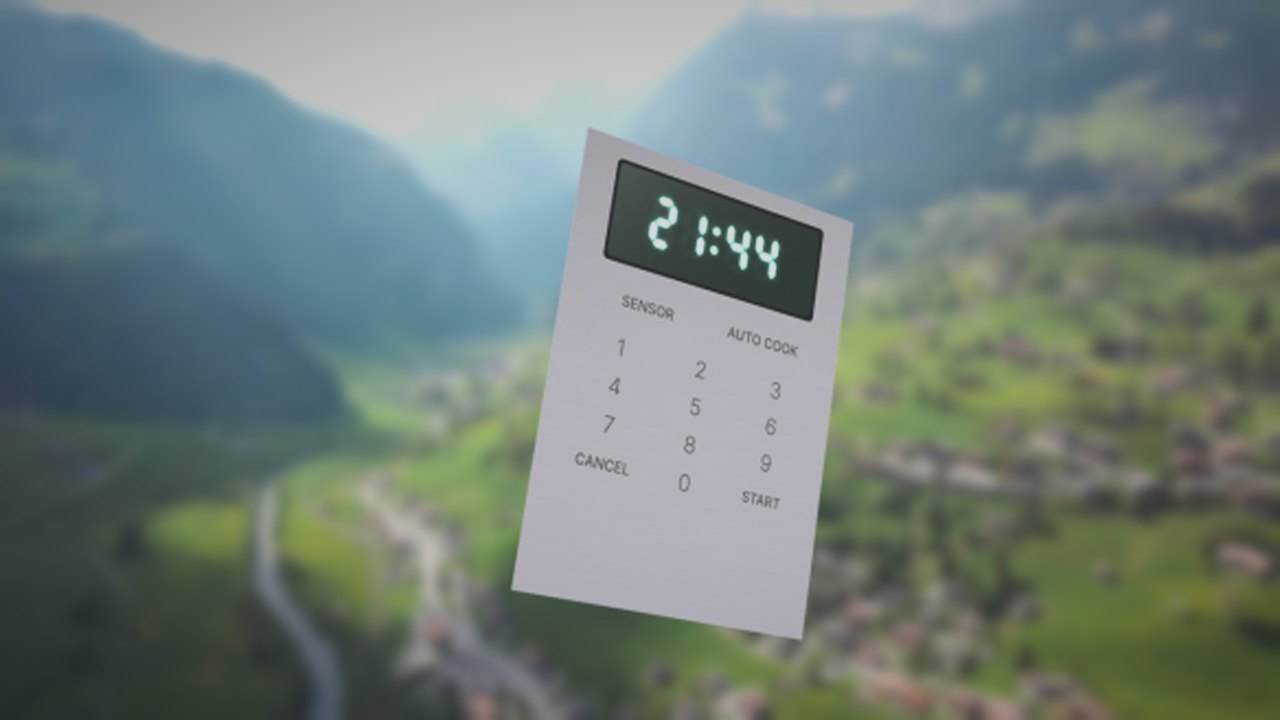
21 h 44 min
